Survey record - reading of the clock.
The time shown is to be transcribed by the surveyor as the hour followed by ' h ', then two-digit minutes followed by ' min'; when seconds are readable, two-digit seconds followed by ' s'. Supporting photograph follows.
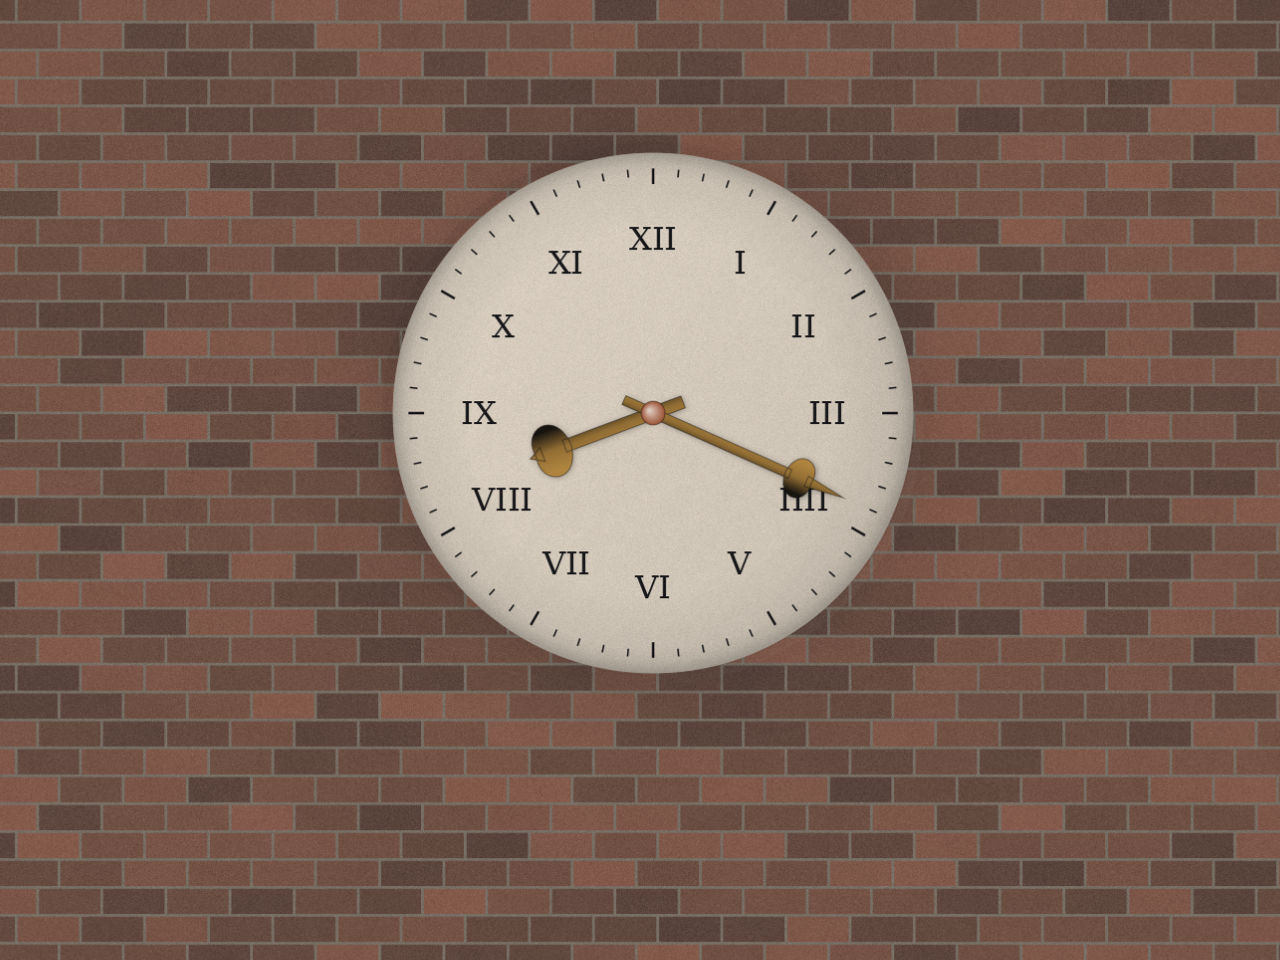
8 h 19 min
